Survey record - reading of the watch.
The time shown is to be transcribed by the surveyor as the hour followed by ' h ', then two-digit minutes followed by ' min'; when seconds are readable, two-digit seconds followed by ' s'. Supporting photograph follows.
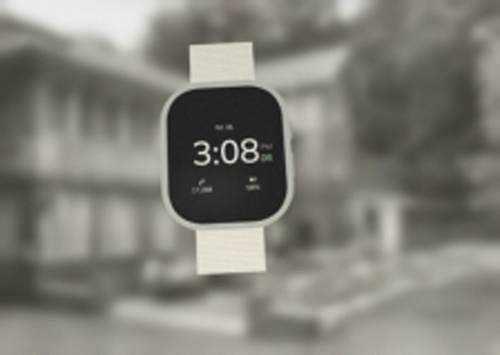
3 h 08 min
